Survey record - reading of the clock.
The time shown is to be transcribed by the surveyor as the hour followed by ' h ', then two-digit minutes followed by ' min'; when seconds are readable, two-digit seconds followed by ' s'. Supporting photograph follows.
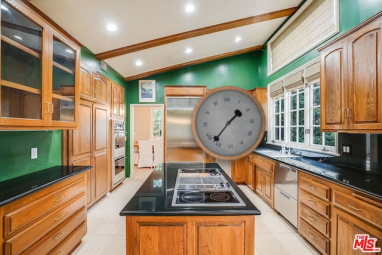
1 h 37 min
